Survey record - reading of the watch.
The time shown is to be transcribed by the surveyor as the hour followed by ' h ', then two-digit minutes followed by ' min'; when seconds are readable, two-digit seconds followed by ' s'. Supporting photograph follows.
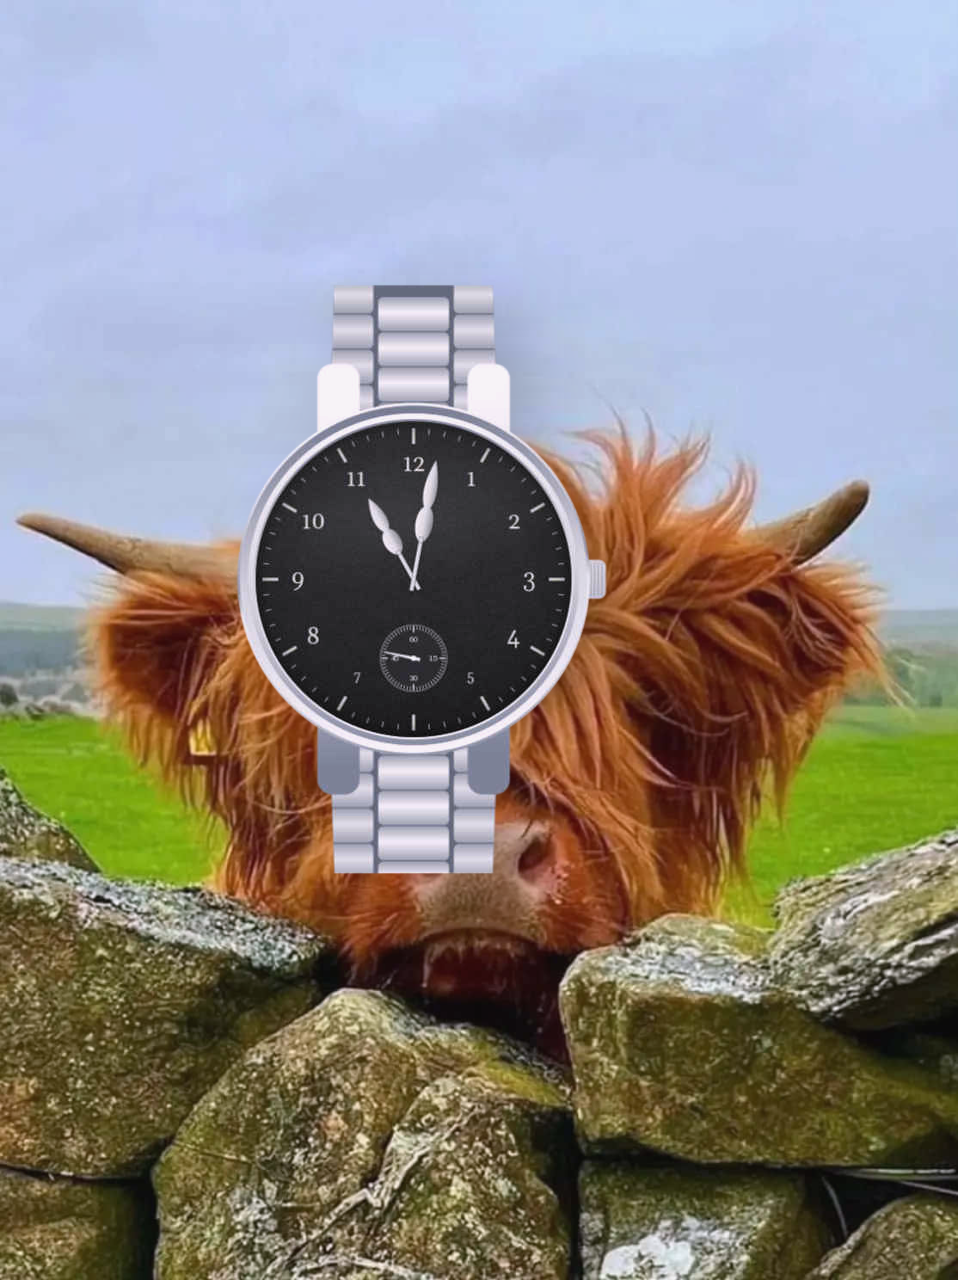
11 h 01 min 47 s
